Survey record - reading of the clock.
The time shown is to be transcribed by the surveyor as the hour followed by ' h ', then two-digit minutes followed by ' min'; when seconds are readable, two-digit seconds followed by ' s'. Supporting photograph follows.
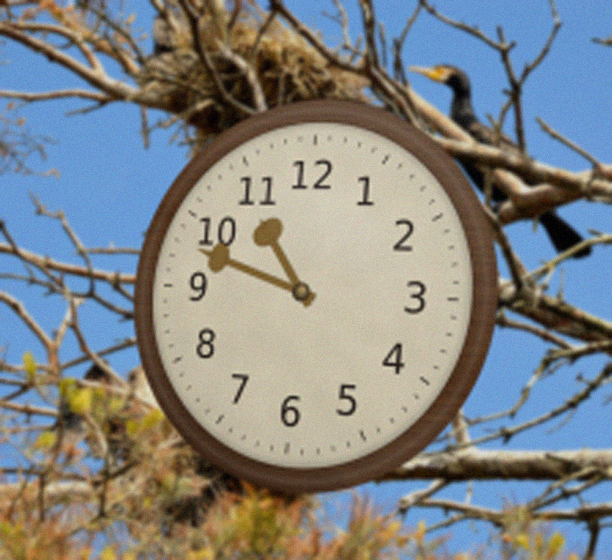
10 h 48 min
